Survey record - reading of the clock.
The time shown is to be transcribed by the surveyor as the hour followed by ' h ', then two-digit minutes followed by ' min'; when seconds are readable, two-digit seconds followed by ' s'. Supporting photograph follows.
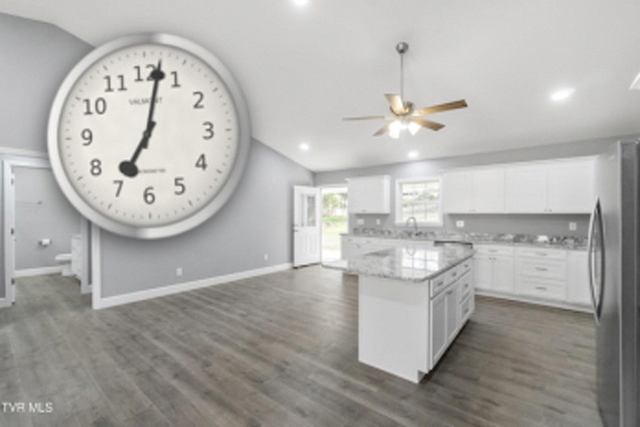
7 h 02 min
